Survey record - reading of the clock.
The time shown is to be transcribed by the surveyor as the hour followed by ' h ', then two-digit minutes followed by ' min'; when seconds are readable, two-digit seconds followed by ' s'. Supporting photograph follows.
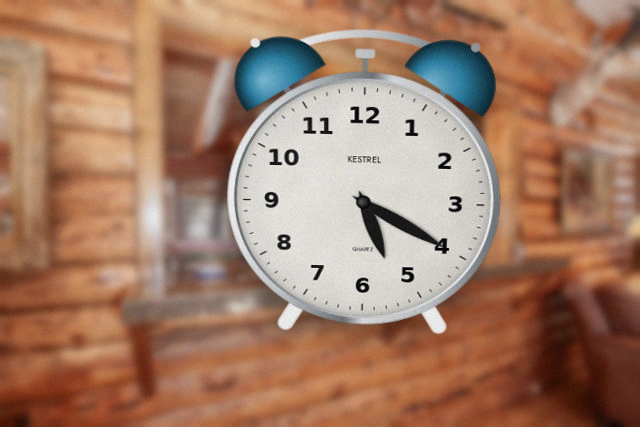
5 h 20 min
